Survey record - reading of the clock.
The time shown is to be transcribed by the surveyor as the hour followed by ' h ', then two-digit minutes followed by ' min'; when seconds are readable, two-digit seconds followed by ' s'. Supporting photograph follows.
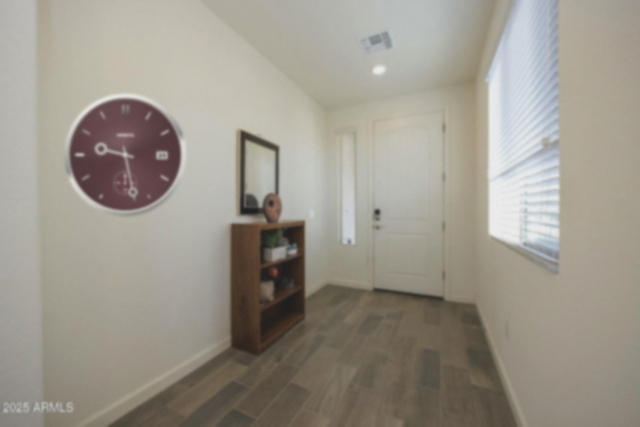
9 h 28 min
